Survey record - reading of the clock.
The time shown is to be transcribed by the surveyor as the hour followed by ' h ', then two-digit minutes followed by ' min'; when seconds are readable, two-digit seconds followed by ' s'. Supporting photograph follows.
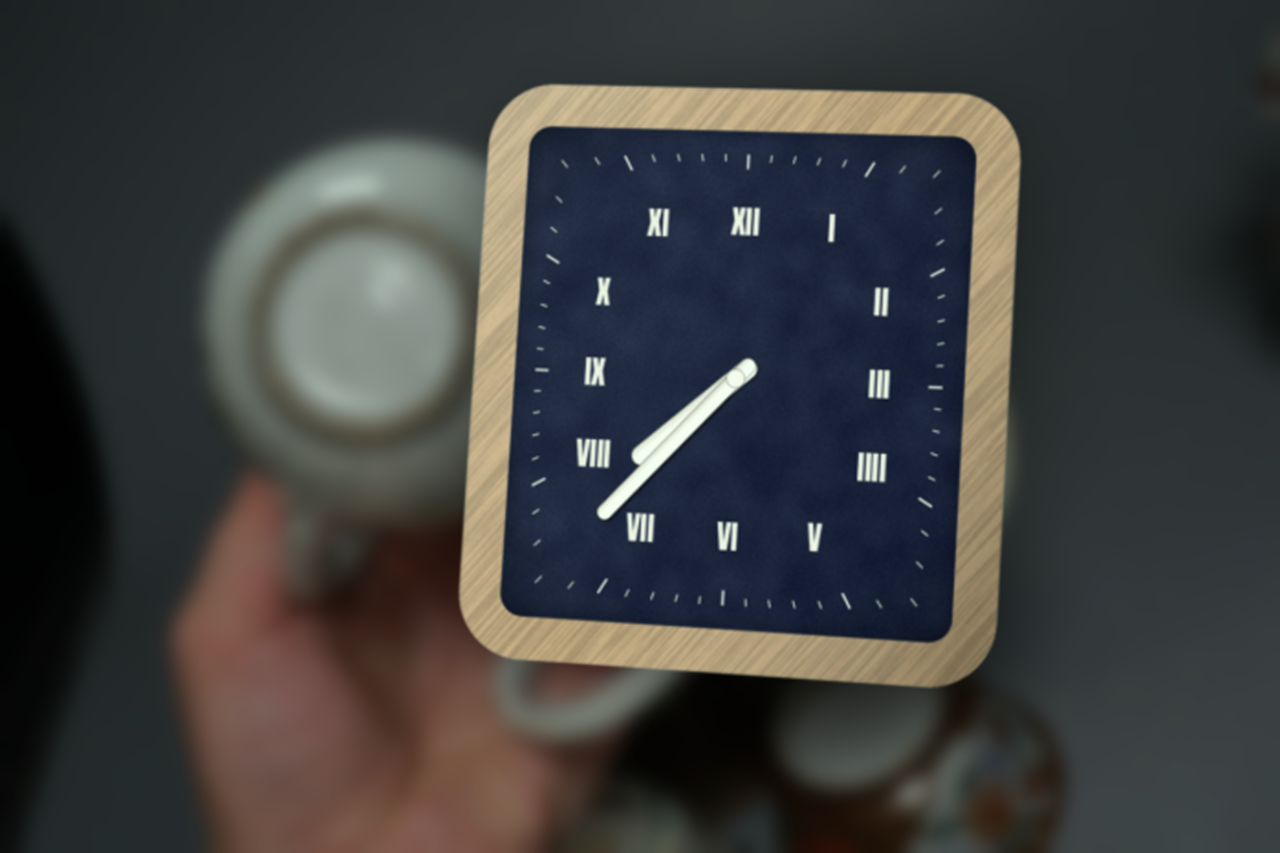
7 h 37 min
